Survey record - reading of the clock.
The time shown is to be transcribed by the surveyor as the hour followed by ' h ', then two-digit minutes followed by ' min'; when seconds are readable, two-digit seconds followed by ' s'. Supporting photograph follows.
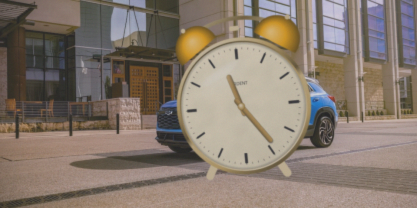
11 h 24 min
